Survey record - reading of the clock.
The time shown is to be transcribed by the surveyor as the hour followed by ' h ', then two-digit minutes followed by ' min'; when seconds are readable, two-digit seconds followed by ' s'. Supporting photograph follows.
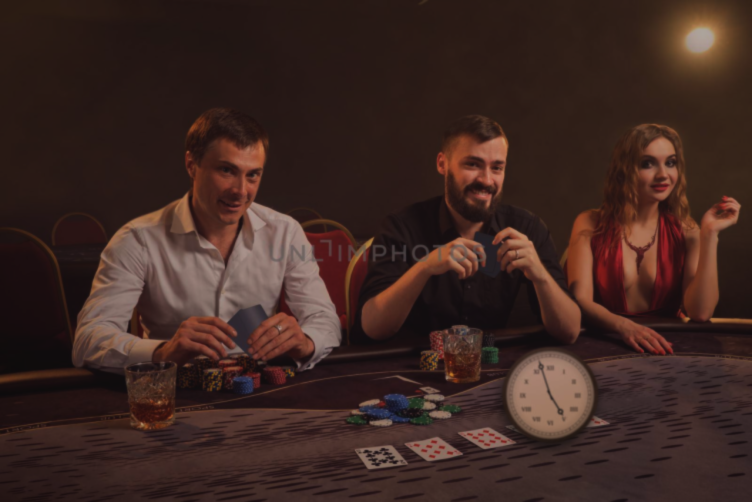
4 h 57 min
